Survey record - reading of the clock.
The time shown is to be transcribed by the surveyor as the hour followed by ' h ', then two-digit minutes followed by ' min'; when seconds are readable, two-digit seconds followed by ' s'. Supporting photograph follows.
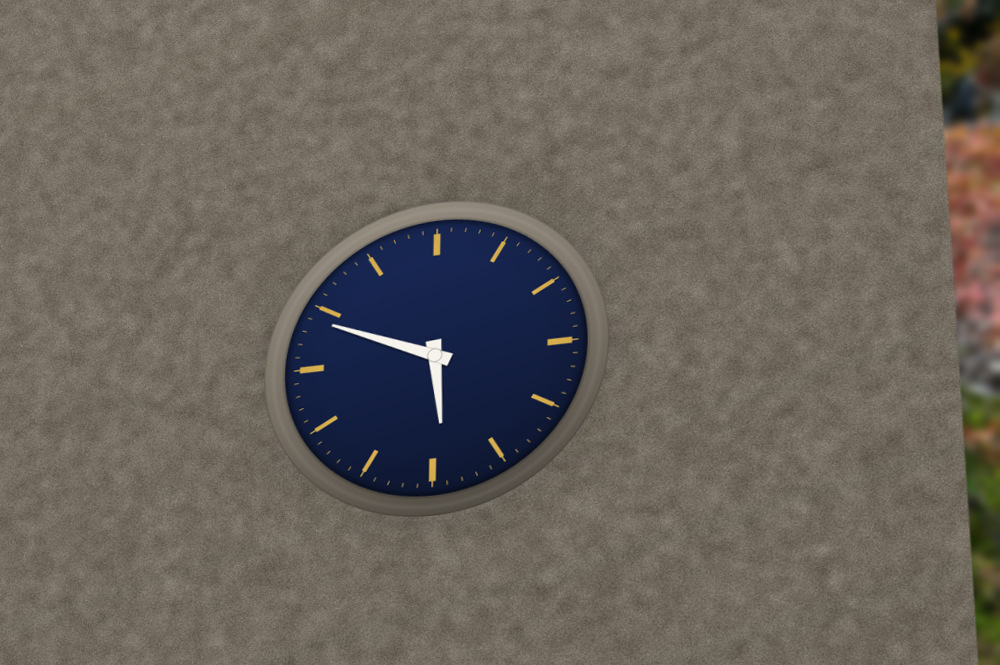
5 h 49 min
